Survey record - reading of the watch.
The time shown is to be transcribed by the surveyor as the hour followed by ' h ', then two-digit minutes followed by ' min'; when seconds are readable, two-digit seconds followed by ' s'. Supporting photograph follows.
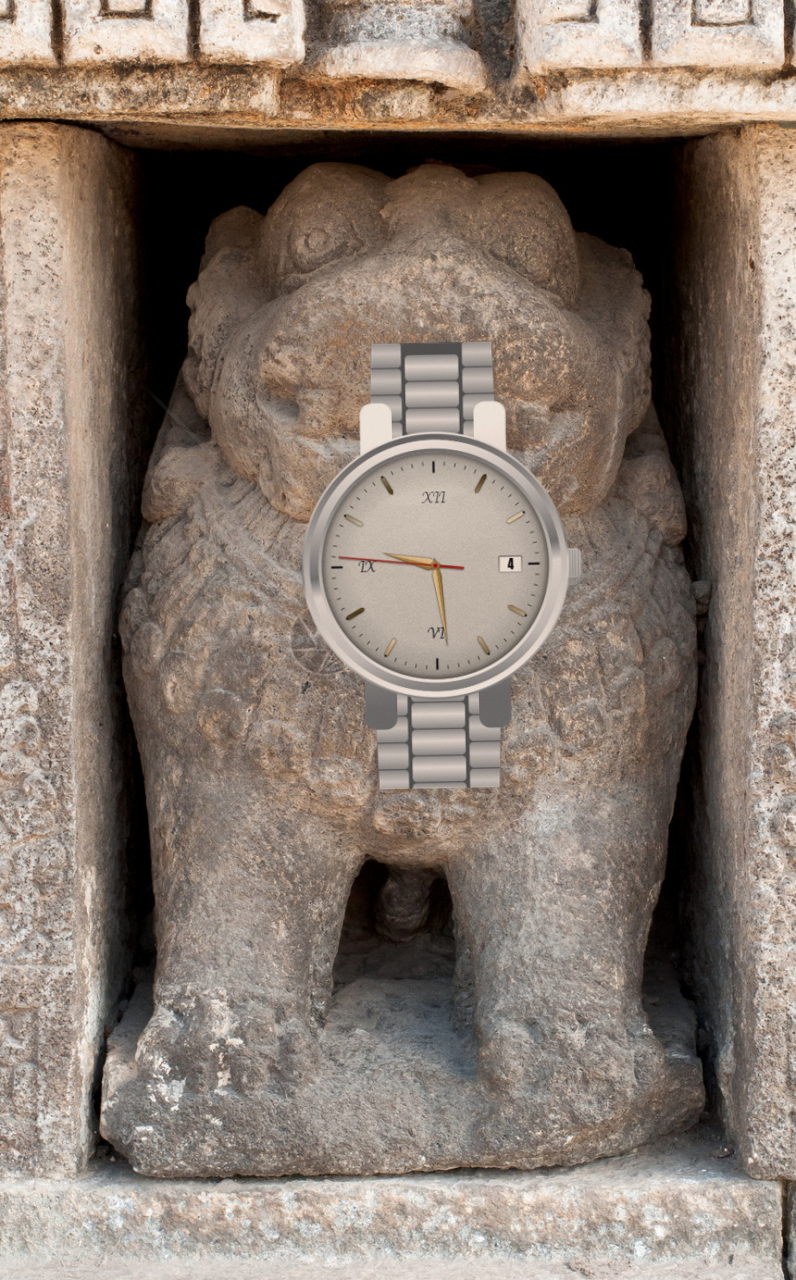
9 h 28 min 46 s
